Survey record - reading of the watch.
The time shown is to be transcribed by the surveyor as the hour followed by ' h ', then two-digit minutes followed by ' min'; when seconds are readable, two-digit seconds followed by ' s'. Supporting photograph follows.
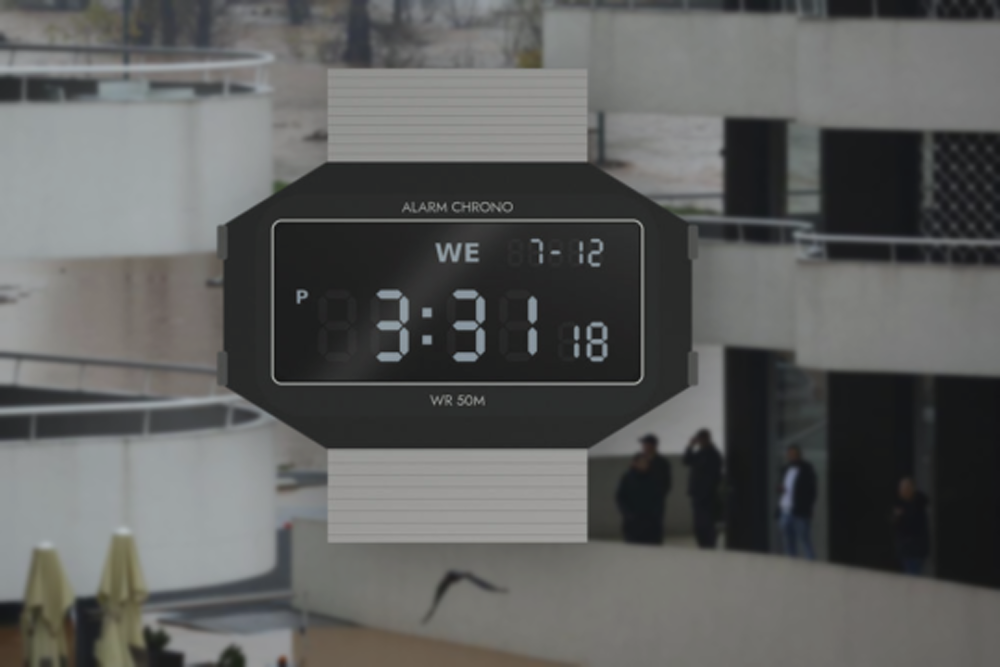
3 h 31 min 18 s
